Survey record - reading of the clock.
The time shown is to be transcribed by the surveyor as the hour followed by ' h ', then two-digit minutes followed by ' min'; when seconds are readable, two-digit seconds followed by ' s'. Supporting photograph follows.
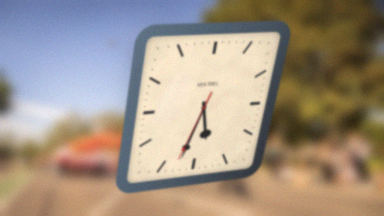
5 h 32 min 33 s
